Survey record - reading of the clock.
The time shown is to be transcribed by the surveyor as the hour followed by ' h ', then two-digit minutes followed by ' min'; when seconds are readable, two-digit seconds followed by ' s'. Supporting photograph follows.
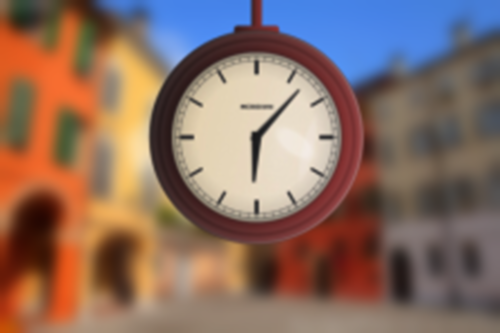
6 h 07 min
